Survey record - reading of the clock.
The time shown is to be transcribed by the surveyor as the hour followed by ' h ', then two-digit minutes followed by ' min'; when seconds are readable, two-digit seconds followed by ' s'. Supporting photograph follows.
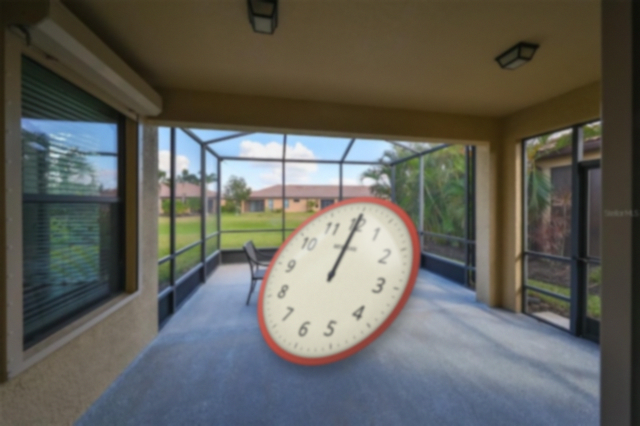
12 h 00 min
